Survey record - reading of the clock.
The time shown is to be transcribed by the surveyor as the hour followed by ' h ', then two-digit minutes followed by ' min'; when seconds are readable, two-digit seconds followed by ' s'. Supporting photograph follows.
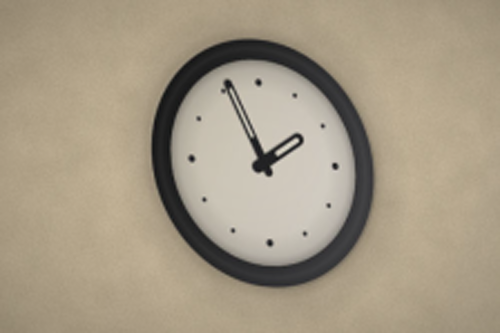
1 h 56 min
